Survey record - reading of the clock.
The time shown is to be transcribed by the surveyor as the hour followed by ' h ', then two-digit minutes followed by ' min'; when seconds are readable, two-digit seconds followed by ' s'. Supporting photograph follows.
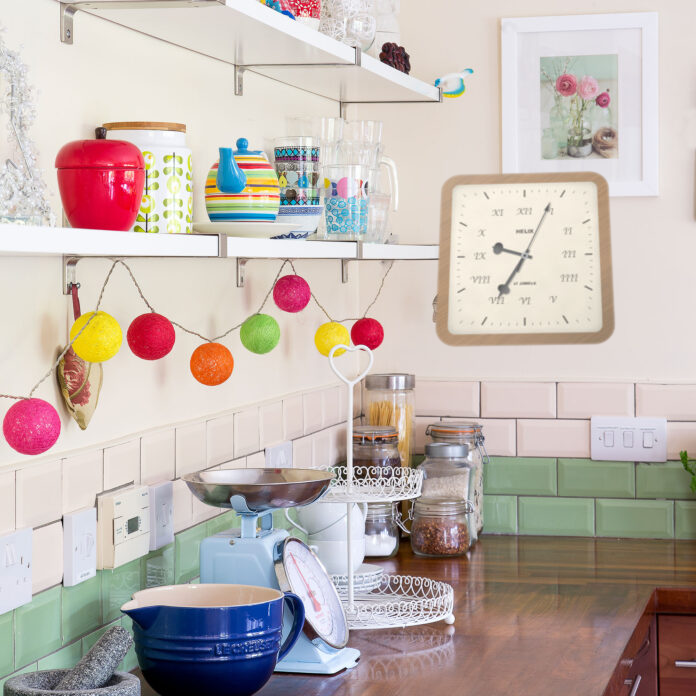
9 h 35 min 04 s
